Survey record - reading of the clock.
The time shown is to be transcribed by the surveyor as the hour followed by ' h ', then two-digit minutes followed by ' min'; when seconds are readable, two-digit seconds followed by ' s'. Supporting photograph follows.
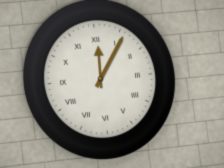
12 h 06 min
